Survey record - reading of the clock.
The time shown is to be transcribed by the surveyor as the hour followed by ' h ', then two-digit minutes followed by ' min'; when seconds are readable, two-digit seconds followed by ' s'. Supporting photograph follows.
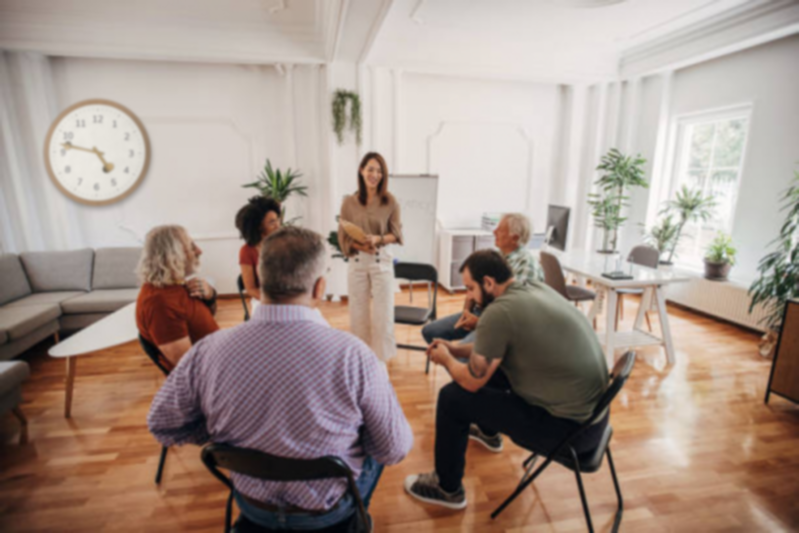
4 h 47 min
